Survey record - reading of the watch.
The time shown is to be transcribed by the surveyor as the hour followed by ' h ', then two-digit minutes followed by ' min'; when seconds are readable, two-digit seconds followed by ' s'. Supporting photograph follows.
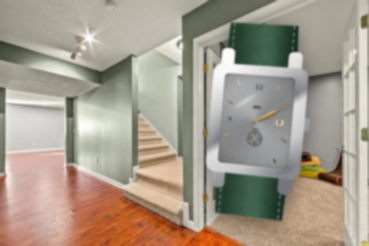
2 h 10 min
